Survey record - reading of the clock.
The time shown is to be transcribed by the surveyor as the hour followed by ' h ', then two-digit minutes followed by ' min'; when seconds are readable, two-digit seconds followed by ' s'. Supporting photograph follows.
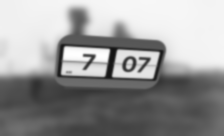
7 h 07 min
